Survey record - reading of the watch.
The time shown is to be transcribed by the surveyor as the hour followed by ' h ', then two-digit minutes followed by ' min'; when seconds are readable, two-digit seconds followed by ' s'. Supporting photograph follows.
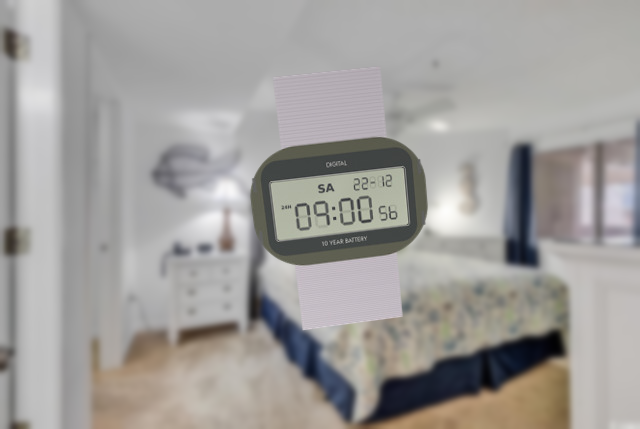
9 h 00 min 56 s
